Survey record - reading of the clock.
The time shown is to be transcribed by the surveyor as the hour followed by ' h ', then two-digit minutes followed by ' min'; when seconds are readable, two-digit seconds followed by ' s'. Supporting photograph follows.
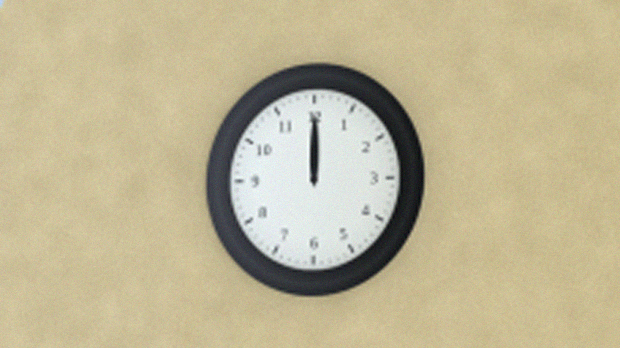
12 h 00 min
